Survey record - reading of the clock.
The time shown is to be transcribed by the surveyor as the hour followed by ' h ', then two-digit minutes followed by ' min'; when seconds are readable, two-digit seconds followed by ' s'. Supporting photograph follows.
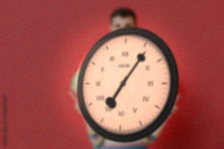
7 h 06 min
